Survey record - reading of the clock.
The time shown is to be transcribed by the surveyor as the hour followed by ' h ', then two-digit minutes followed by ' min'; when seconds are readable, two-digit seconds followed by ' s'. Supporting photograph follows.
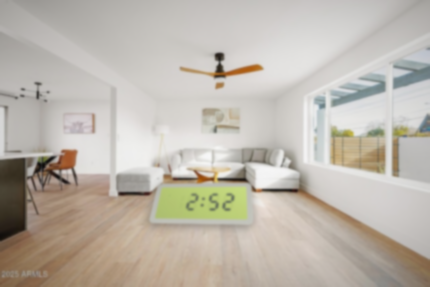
2 h 52 min
